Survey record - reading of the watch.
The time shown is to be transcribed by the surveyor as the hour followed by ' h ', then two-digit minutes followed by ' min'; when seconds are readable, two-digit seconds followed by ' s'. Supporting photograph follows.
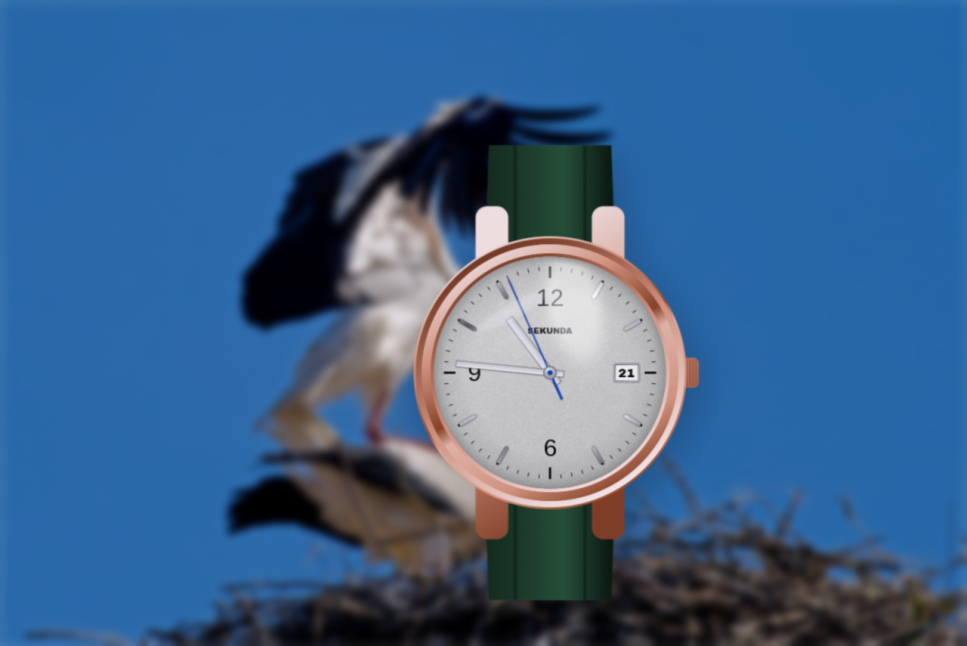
10 h 45 min 56 s
